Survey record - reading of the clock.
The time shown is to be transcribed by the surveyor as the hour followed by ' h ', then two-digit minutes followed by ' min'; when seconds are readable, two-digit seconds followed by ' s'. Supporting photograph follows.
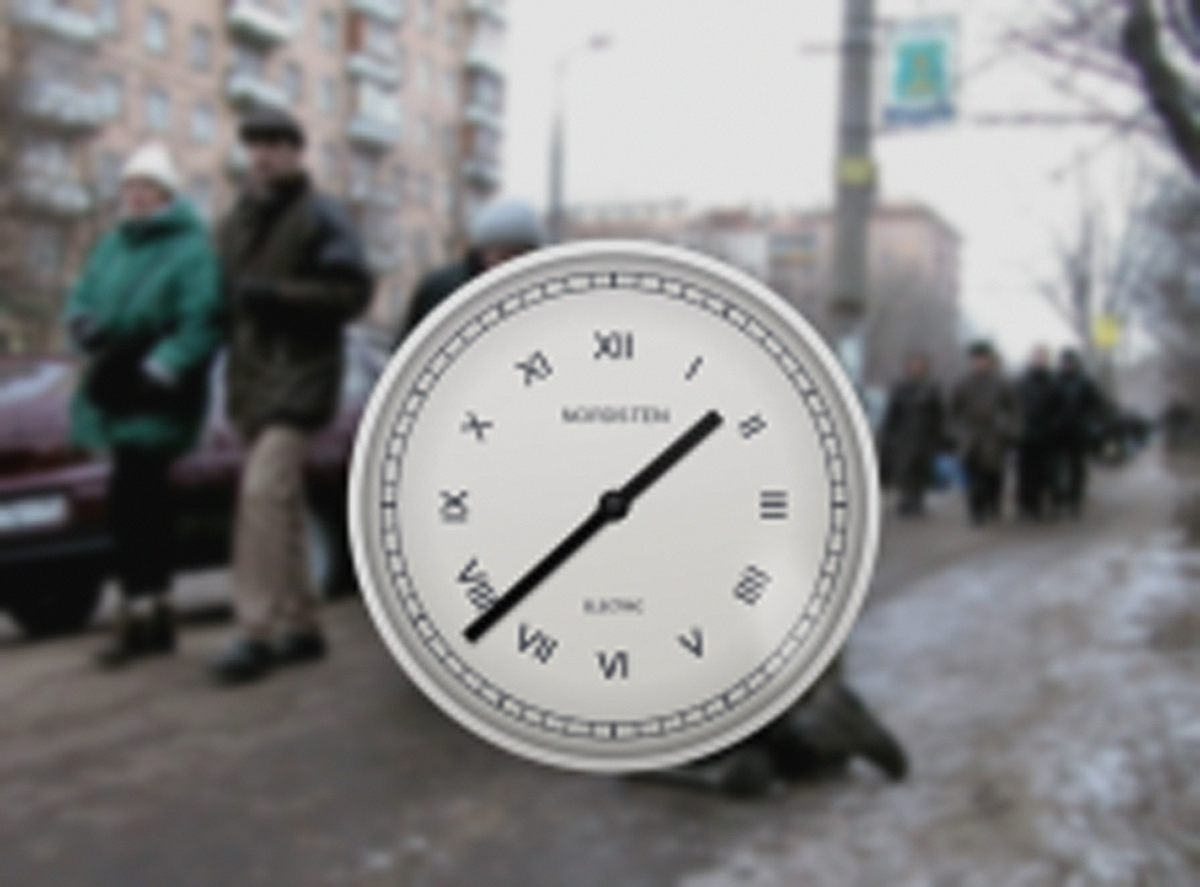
1 h 38 min
